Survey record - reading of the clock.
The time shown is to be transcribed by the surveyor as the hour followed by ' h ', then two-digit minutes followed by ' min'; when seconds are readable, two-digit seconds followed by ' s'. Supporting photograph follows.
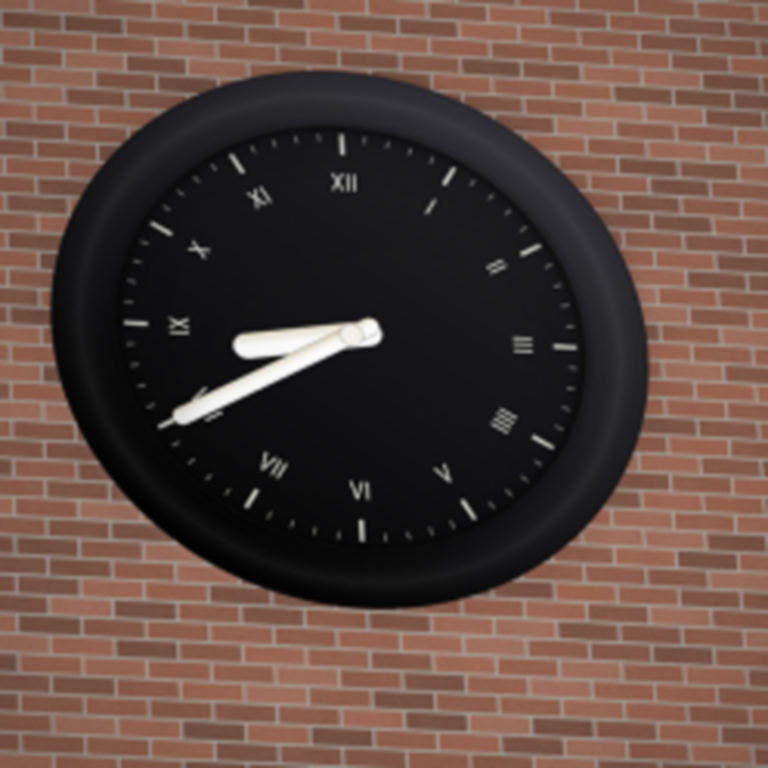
8 h 40 min
